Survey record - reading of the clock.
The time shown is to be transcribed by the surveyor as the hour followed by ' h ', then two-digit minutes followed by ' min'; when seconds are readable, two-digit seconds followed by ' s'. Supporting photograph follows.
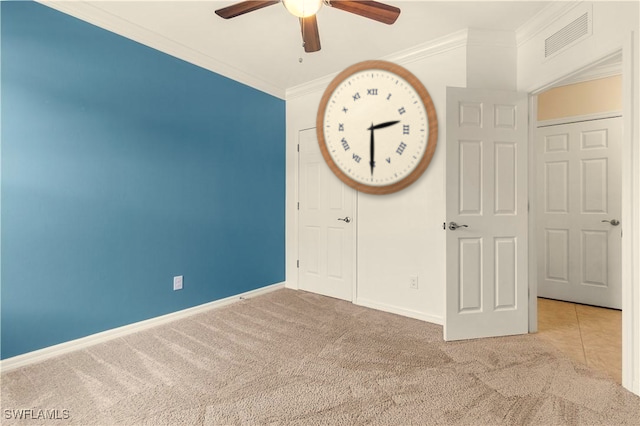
2 h 30 min
